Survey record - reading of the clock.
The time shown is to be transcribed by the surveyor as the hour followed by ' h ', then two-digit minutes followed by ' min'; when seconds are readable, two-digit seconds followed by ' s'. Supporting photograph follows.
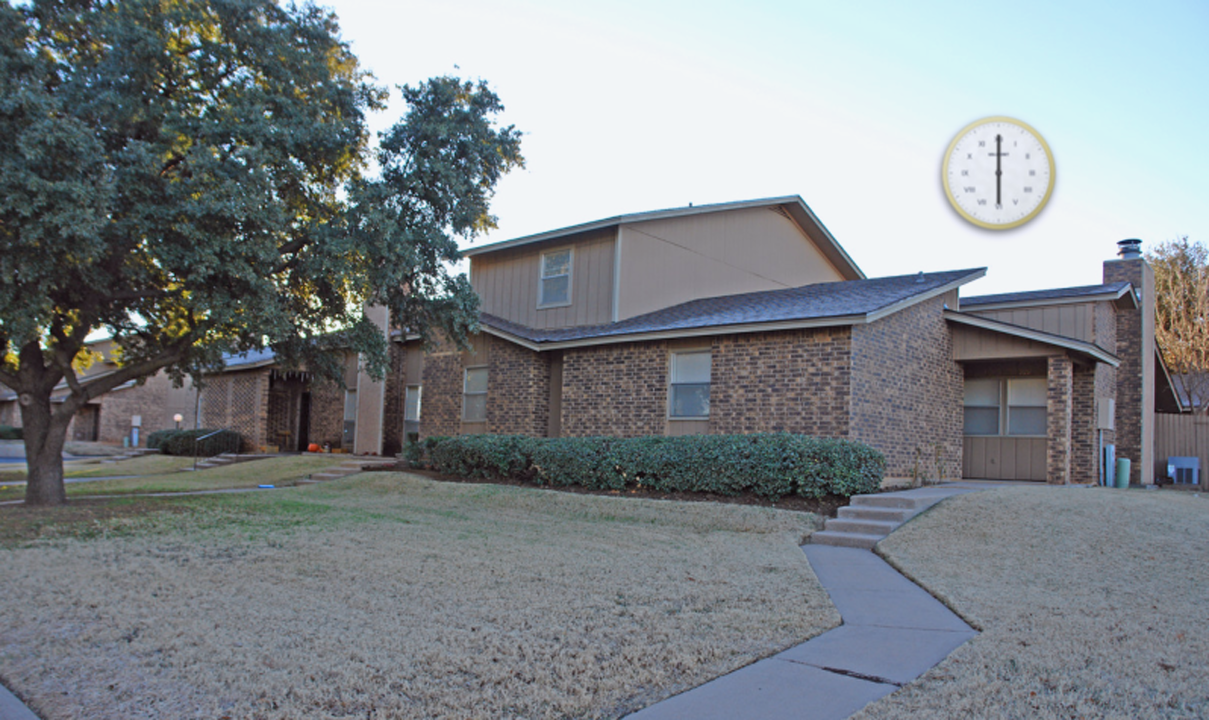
6 h 00 min
